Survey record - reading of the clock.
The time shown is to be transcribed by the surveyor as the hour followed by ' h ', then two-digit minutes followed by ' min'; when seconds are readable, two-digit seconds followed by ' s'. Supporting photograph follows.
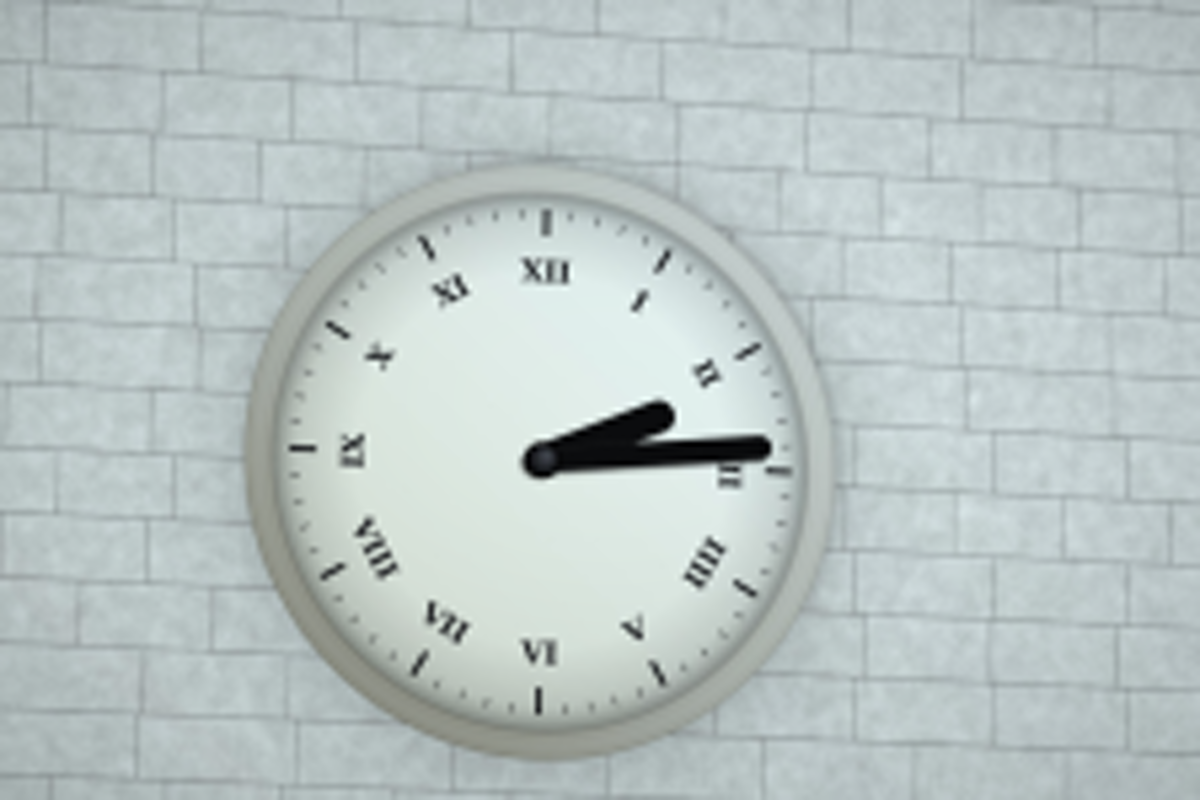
2 h 14 min
